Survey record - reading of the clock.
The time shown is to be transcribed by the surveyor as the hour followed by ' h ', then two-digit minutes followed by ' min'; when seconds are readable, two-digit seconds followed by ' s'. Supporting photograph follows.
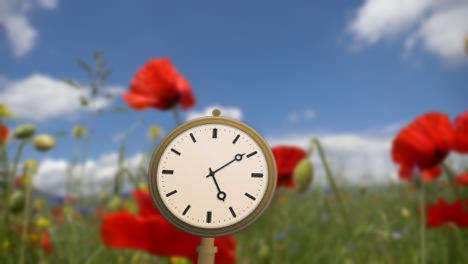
5 h 09 min
